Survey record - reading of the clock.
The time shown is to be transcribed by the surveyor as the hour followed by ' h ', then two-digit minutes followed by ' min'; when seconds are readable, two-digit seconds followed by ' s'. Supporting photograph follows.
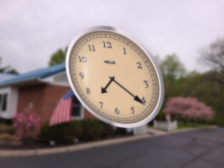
7 h 21 min
